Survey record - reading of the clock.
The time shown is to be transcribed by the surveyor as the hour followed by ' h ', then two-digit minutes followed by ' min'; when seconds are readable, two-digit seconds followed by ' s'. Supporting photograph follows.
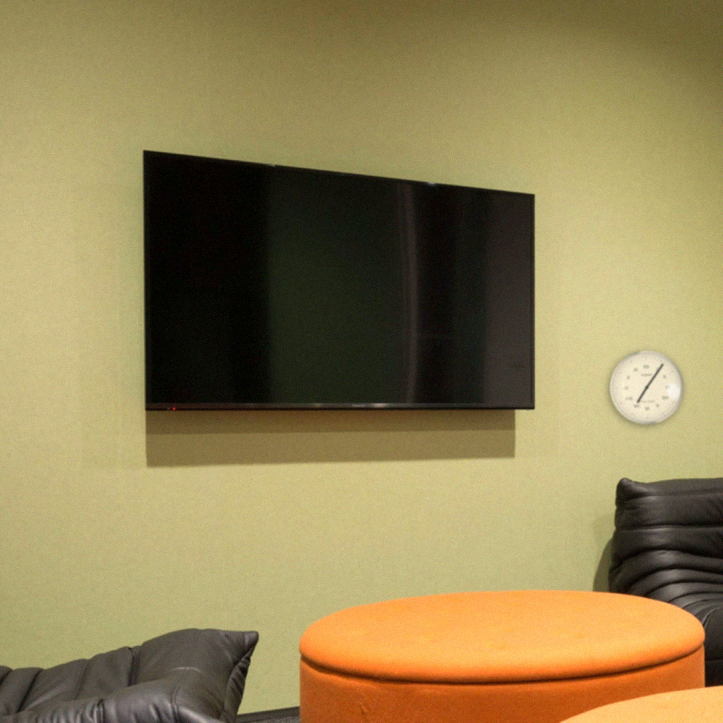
7 h 06 min
